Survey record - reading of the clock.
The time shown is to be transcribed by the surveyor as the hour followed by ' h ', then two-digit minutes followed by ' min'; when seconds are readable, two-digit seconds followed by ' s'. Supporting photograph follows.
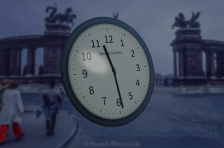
11 h 29 min
